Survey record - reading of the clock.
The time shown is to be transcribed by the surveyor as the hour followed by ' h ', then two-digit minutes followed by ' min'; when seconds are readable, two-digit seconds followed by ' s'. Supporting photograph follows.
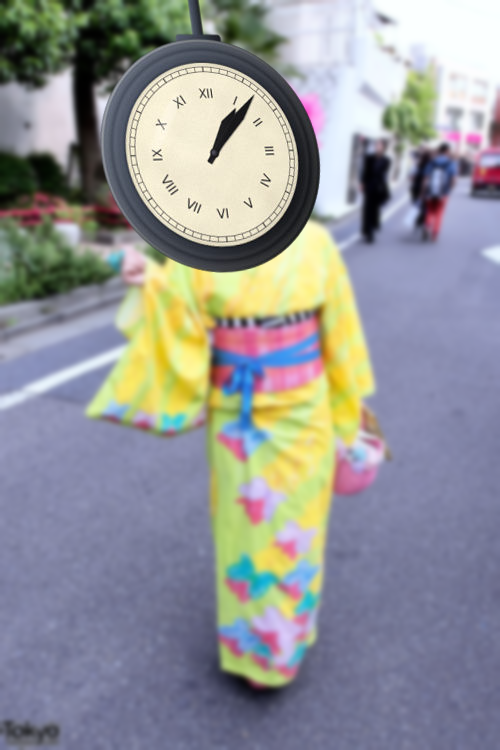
1 h 07 min
